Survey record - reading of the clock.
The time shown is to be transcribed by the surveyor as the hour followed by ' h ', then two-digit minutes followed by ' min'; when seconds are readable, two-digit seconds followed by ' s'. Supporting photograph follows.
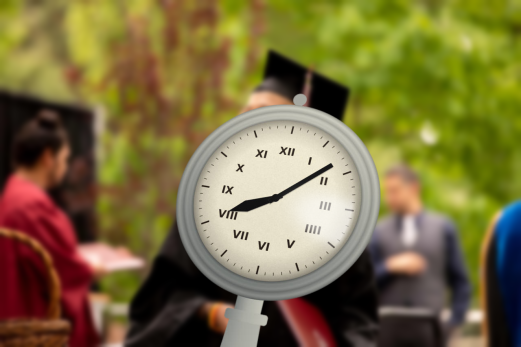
8 h 08 min
